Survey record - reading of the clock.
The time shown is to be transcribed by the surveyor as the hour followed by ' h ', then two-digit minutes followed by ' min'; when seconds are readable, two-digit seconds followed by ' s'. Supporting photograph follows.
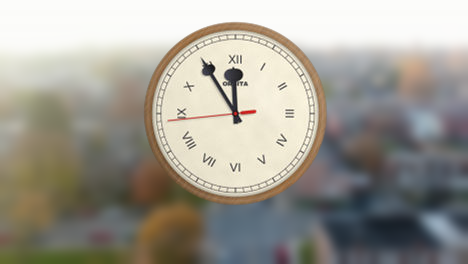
11 h 54 min 44 s
